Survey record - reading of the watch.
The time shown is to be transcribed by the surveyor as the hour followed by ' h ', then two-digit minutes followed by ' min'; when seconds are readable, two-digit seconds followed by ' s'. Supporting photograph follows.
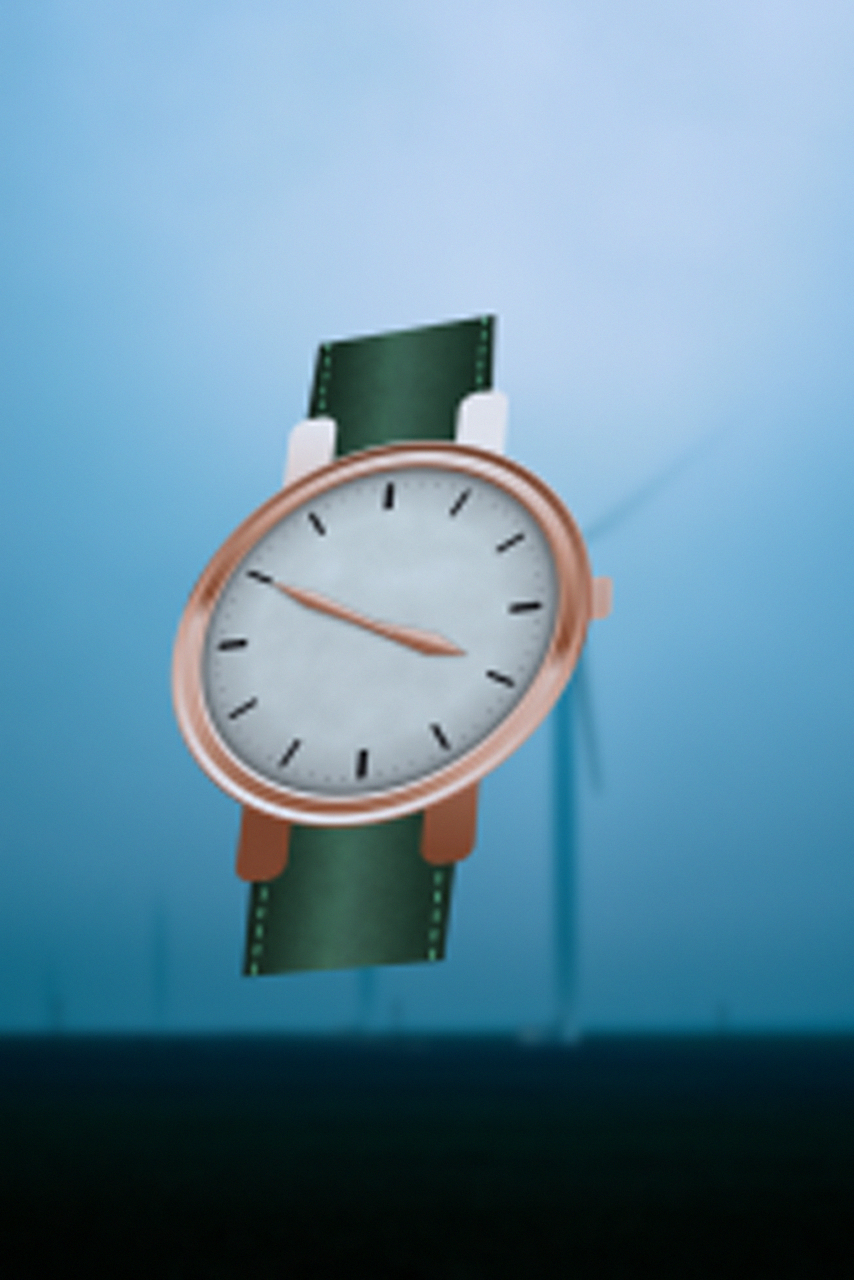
3 h 50 min
